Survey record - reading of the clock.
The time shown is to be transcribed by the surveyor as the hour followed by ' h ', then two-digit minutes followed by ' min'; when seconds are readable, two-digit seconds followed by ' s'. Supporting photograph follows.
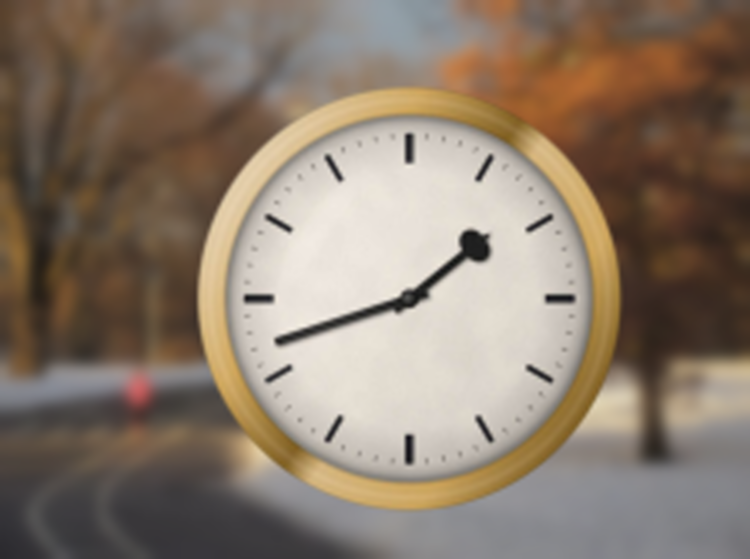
1 h 42 min
